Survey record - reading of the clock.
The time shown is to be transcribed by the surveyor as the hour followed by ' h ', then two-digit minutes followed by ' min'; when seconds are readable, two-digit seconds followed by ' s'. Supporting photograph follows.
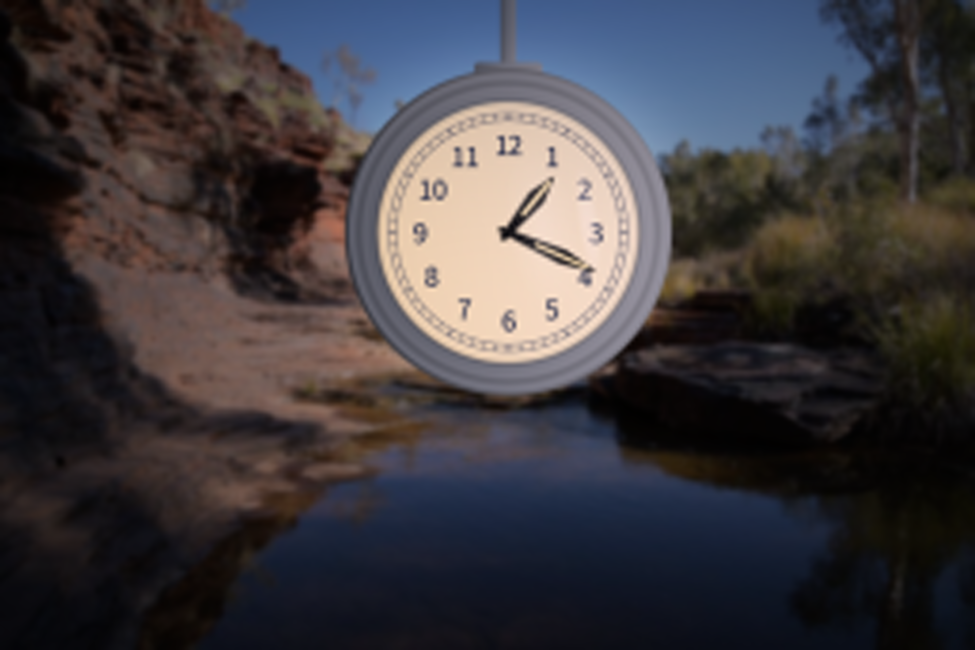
1 h 19 min
